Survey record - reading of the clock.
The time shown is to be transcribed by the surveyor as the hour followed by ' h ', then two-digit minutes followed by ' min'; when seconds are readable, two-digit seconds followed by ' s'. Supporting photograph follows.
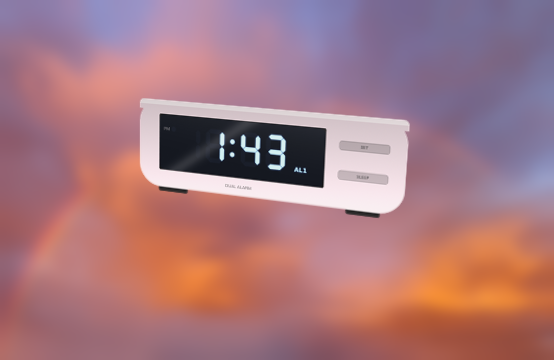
1 h 43 min
